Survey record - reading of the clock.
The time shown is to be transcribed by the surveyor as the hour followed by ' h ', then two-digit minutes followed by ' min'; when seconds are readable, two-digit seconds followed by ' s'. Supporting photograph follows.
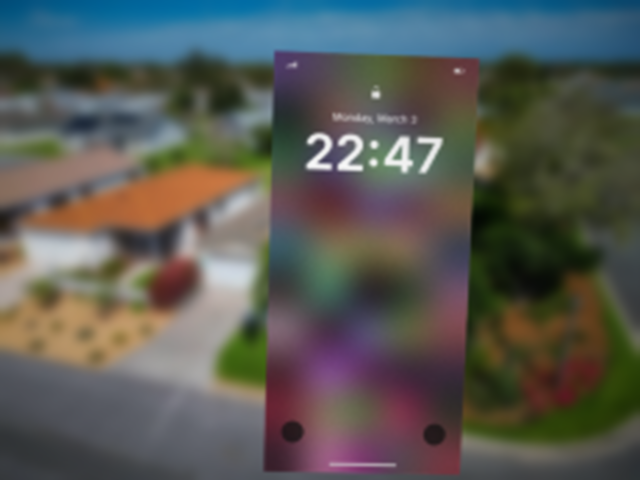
22 h 47 min
